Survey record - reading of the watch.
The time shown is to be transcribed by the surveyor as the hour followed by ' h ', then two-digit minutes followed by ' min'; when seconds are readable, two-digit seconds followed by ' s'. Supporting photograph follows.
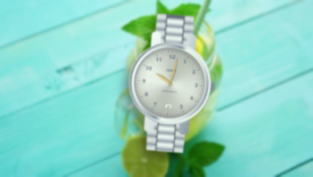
10 h 02 min
